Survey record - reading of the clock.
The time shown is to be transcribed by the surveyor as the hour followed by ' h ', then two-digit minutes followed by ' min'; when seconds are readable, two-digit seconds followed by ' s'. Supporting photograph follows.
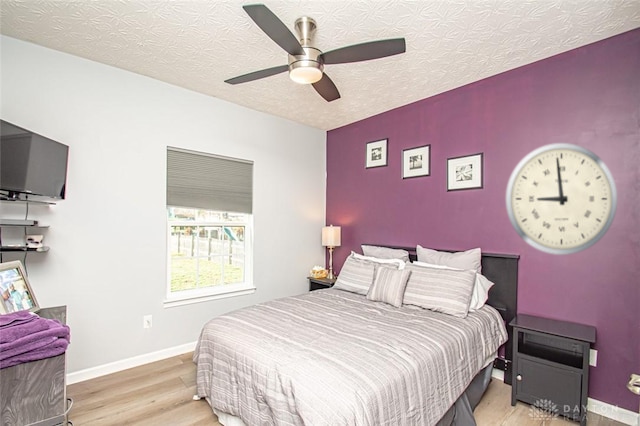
8 h 59 min
